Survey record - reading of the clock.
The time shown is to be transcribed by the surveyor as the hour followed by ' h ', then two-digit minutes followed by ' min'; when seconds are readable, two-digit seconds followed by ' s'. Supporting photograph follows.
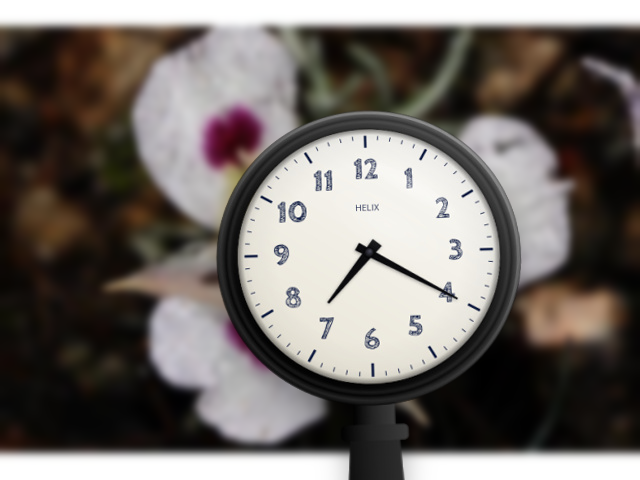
7 h 20 min
